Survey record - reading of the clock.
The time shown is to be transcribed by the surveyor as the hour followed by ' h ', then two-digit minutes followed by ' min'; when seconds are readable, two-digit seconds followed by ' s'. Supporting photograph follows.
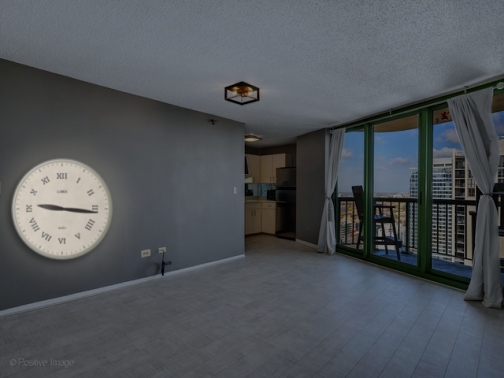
9 h 16 min
